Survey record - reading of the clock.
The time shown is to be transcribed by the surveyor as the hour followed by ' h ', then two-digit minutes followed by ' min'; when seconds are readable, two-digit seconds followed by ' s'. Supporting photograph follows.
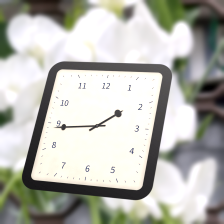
1 h 44 min
